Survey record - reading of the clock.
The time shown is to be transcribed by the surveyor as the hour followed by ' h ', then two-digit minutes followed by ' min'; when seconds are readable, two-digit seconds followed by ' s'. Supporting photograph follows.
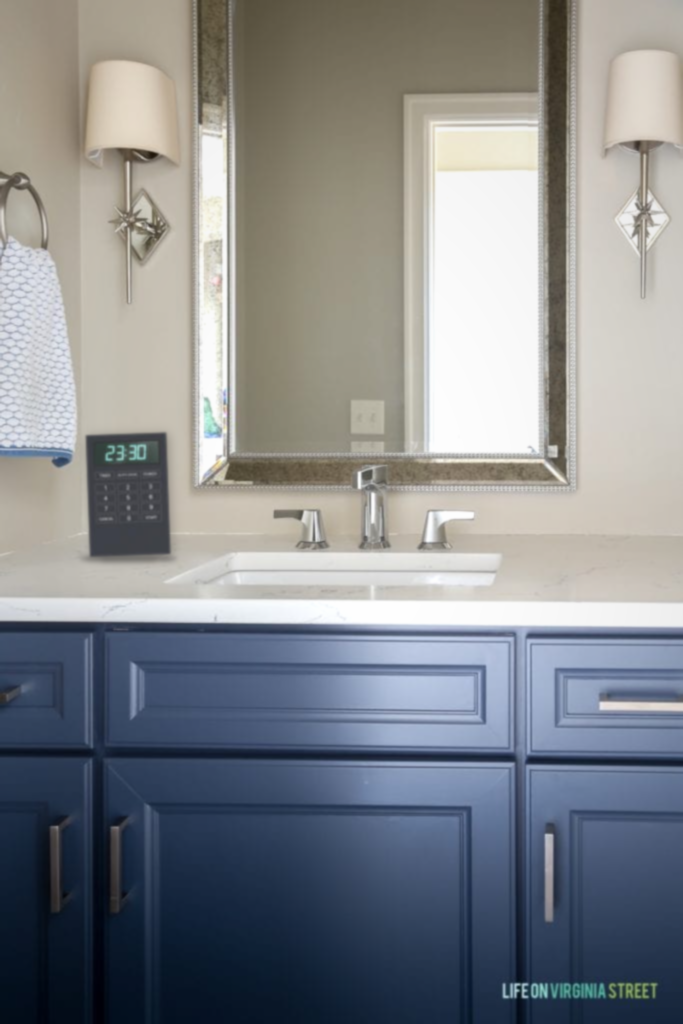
23 h 30 min
